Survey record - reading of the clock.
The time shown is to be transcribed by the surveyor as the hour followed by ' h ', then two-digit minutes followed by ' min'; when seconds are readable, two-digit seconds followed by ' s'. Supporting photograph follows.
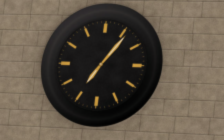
7 h 06 min
